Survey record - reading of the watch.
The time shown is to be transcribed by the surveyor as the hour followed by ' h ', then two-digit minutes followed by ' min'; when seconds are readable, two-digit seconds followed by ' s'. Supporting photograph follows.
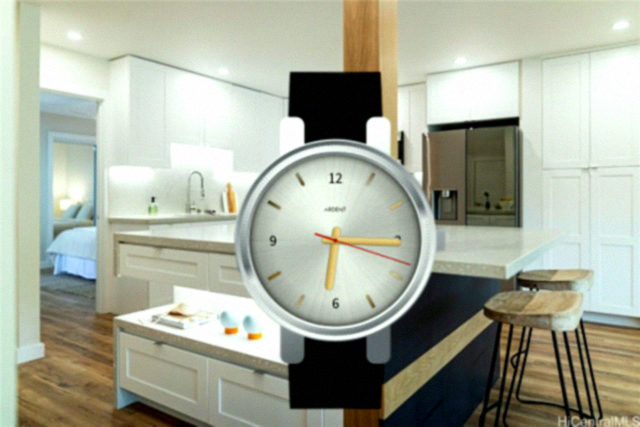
6 h 15 min 18 s
